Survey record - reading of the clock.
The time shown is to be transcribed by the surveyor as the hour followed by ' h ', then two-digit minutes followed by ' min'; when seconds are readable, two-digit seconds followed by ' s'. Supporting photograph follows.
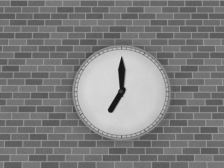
7 h 00 min
